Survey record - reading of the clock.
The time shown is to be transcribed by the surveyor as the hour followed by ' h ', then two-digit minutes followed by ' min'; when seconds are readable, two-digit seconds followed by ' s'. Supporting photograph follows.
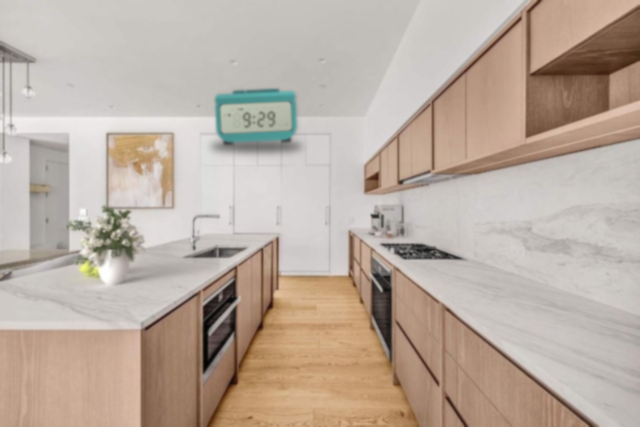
9 h 29 min
